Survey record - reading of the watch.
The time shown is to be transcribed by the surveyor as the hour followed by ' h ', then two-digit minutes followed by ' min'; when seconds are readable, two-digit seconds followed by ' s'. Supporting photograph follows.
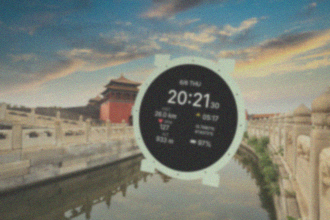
20 h 21 min
